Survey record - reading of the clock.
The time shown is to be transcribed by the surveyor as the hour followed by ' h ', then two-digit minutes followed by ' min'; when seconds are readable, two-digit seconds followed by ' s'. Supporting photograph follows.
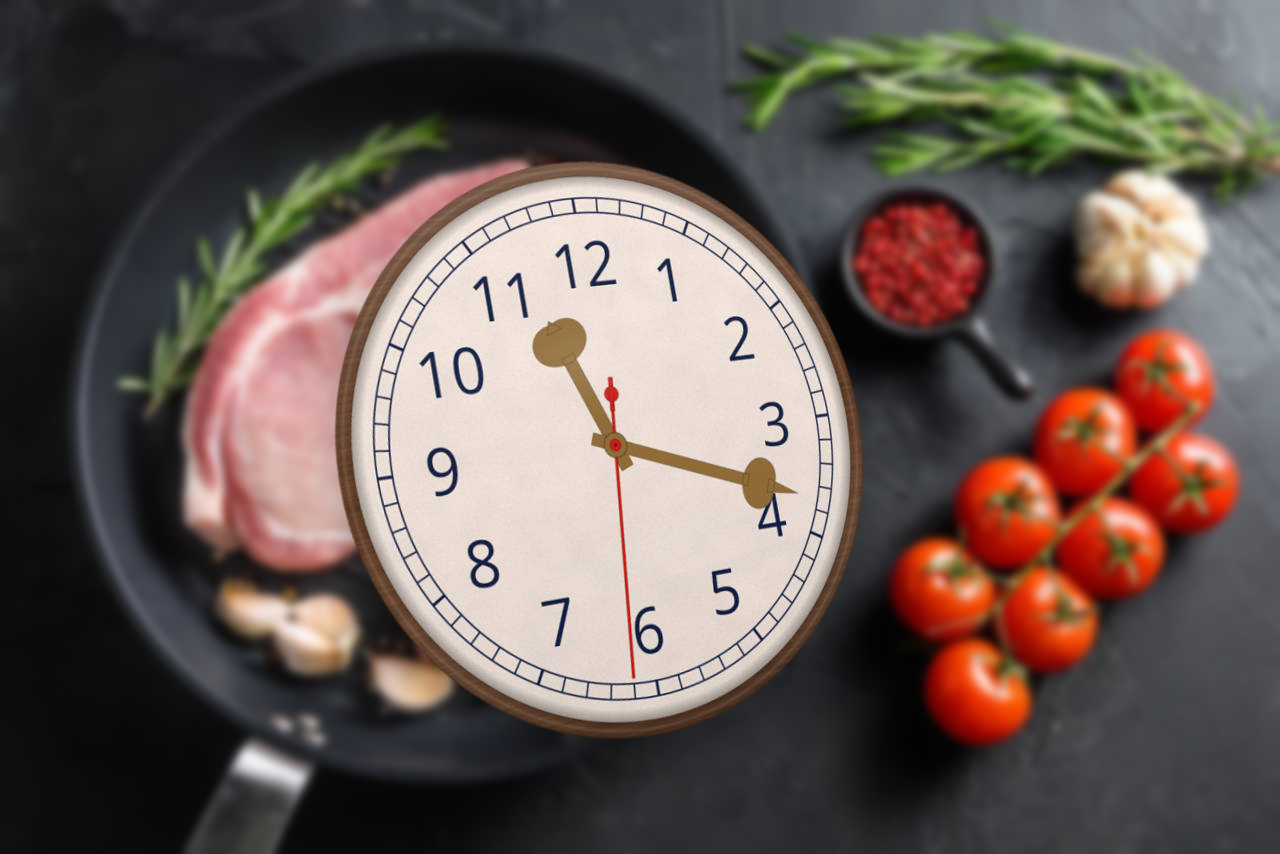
11 h 18 min 31 s
